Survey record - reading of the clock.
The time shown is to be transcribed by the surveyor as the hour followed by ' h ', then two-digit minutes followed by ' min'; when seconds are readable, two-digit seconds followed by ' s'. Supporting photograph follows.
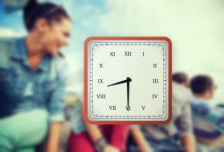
8 h 30 min
